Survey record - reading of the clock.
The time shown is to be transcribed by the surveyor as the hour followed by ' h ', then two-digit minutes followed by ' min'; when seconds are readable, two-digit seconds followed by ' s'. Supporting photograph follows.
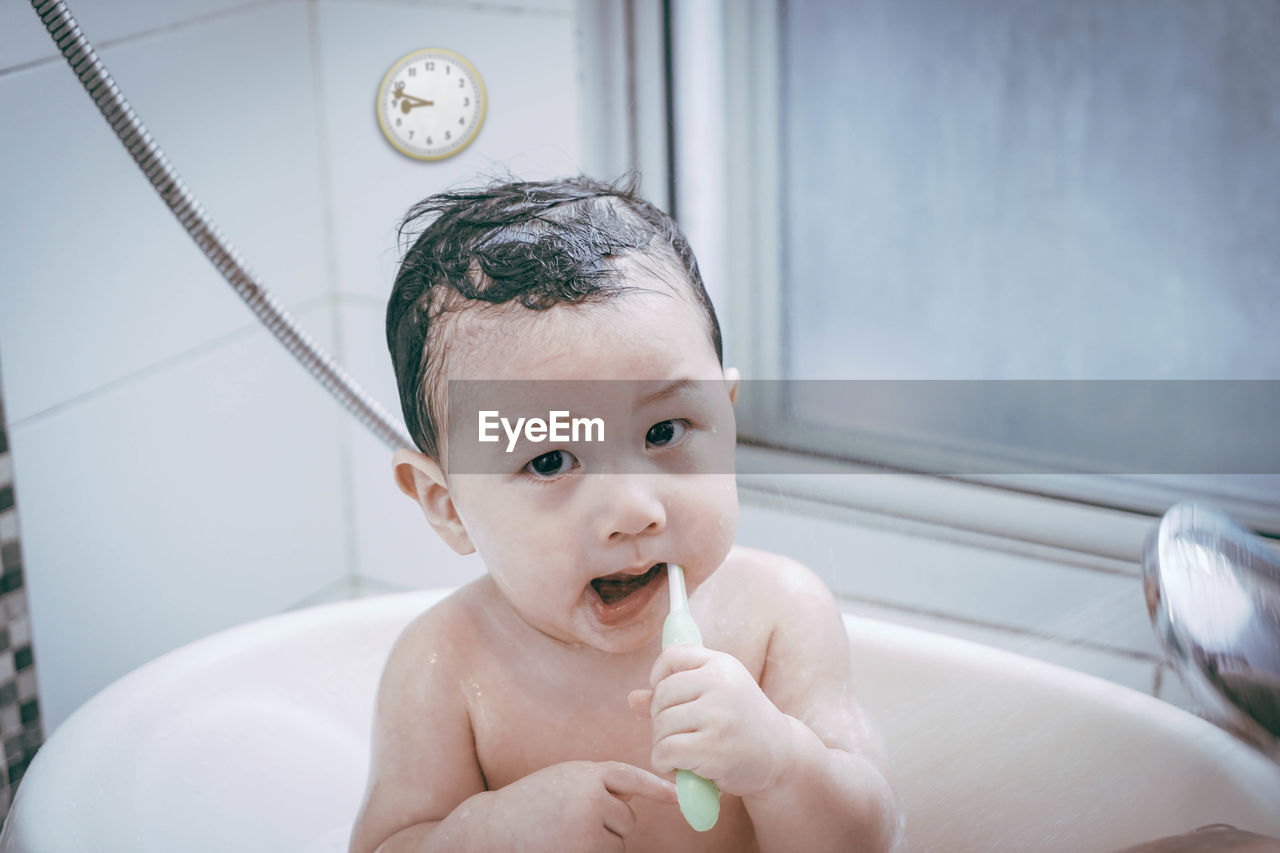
8 h 48 min
